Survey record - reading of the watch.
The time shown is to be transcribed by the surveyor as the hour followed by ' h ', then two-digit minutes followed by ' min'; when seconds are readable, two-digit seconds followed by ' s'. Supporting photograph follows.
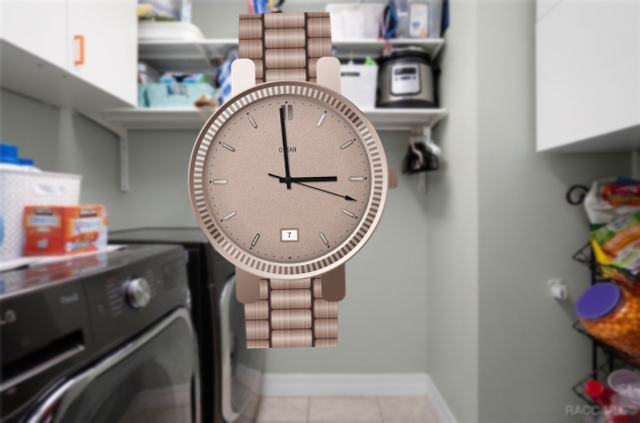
2 h 59 min 18 s
